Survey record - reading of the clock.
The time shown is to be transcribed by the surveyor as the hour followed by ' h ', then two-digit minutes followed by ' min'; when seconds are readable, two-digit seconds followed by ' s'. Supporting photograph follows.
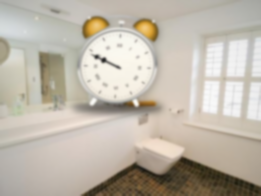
9 h 49 min
